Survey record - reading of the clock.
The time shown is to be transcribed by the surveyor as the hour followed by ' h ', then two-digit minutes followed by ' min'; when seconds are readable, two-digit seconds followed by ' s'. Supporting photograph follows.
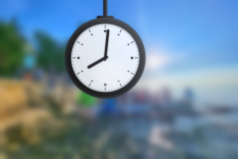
8 h 01 min
